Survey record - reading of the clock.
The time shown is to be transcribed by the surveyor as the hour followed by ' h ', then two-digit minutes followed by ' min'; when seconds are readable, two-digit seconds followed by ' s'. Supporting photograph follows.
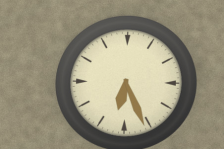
6 h 26 min
